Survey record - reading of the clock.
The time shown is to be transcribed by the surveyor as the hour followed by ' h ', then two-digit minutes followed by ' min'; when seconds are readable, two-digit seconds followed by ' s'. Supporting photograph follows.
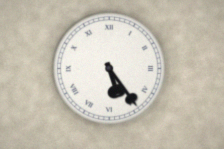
5 h 24 min
